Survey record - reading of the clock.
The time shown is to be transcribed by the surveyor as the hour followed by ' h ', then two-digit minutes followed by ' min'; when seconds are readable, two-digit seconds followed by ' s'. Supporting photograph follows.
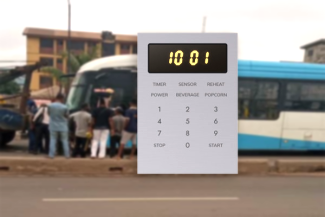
10 h 01 min
